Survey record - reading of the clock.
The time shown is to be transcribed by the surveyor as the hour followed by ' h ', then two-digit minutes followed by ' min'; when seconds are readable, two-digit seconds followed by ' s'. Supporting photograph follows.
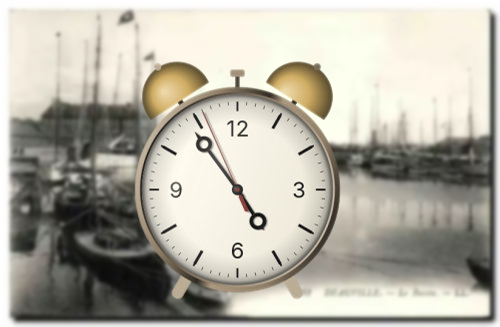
4 h 53 min 56 s
